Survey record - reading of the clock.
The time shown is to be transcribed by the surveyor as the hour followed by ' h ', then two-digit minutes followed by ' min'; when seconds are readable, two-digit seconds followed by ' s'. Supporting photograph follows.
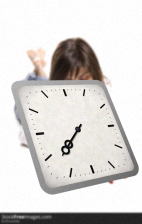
7 h 38 min
